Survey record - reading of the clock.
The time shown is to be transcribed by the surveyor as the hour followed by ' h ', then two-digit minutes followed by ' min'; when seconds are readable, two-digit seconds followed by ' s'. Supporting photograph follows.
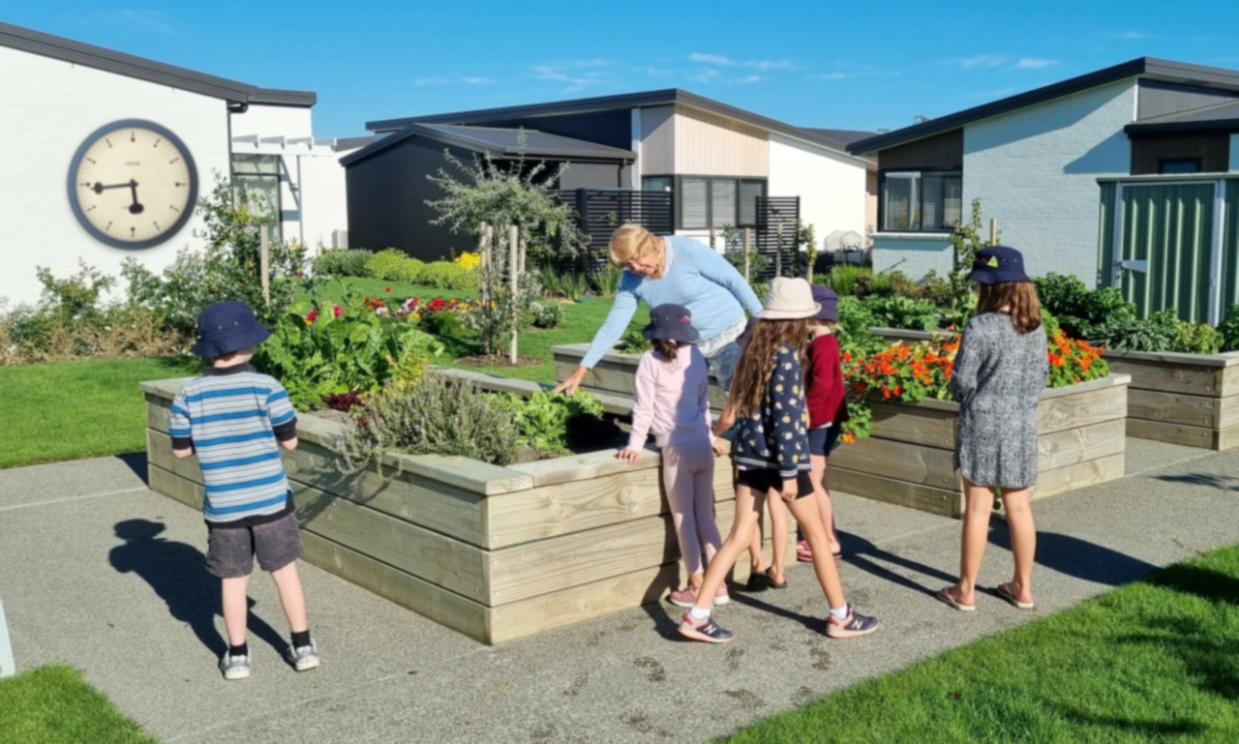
5 h 44 min
